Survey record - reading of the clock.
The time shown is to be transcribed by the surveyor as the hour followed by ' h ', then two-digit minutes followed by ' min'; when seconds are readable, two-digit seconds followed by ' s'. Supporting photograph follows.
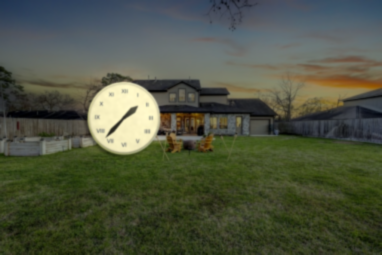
1 h 37 min
